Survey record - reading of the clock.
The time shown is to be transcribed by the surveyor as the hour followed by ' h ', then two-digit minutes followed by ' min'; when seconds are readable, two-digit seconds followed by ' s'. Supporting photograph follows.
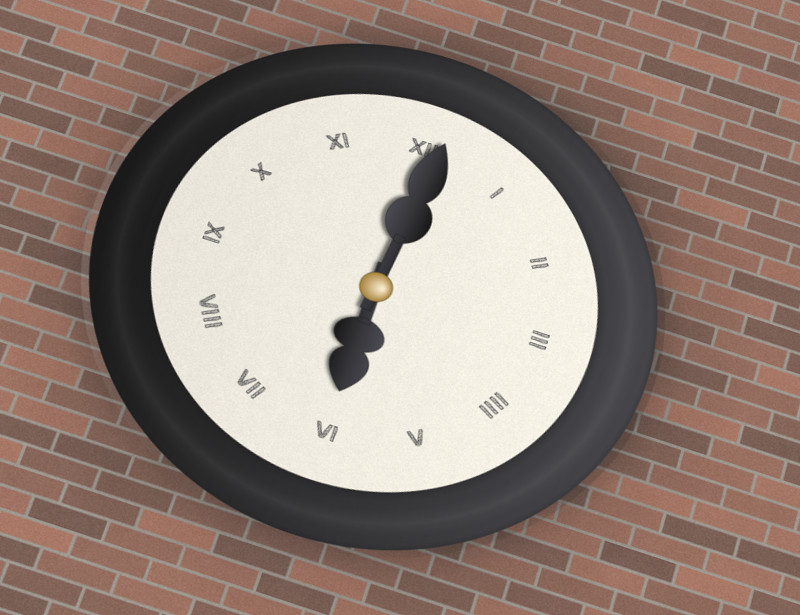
6 h 01 min
